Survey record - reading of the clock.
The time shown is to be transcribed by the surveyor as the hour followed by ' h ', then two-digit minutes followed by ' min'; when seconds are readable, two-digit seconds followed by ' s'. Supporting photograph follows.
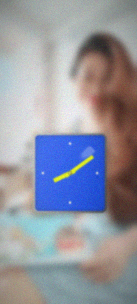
8 h 09 min
